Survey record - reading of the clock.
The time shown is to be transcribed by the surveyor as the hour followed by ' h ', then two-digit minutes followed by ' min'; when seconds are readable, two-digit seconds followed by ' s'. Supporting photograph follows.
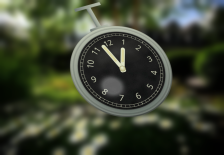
12 h 58 min
